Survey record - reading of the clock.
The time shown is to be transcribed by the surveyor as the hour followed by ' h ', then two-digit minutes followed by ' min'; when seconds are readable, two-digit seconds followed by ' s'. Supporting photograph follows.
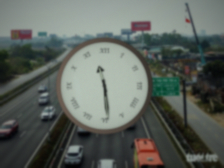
11 h 29 min
